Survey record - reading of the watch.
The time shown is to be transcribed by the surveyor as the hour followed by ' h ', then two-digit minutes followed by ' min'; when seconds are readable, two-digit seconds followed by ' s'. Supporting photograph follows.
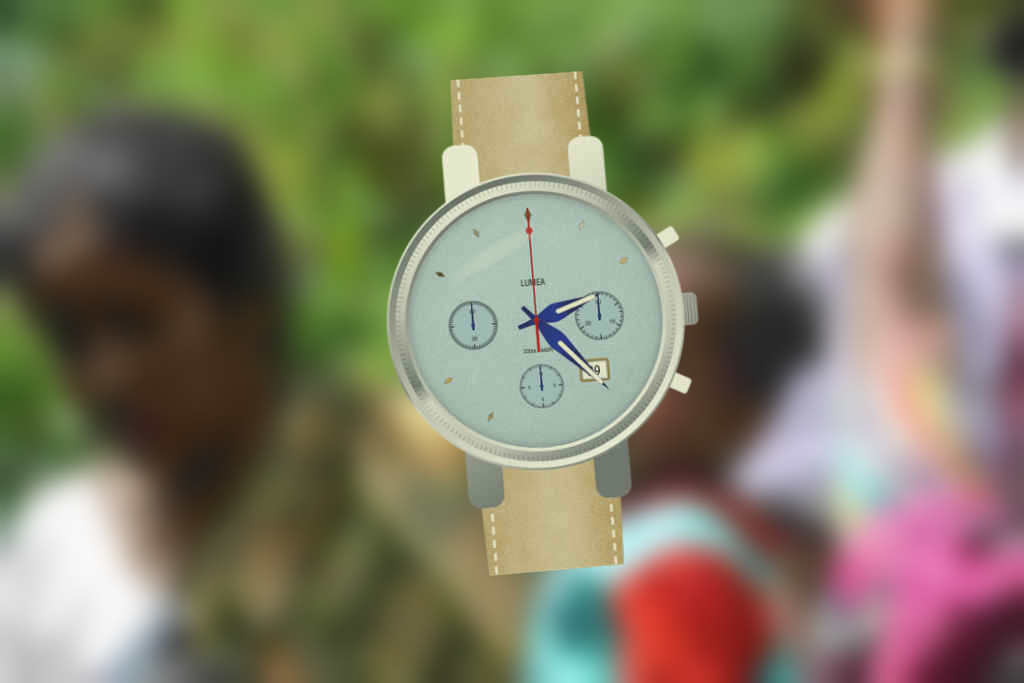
2 h 23 min
